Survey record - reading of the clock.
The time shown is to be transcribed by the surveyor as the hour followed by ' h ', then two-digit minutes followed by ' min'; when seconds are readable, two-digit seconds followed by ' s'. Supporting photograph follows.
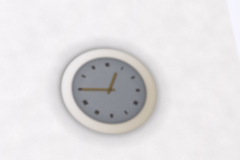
12 h 45 min
